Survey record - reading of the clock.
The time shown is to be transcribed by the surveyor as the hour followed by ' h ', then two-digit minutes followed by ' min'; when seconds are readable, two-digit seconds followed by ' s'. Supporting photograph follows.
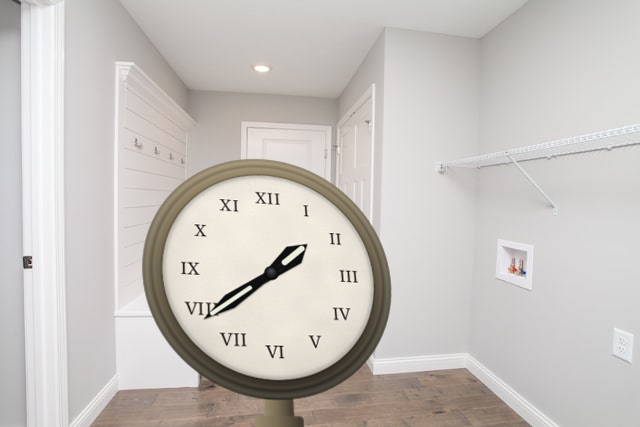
1 h 39 min
